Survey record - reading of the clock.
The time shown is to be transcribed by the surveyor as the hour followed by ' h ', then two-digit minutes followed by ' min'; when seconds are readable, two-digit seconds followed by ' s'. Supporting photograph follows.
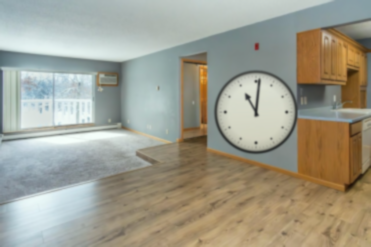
11 h 01 min
